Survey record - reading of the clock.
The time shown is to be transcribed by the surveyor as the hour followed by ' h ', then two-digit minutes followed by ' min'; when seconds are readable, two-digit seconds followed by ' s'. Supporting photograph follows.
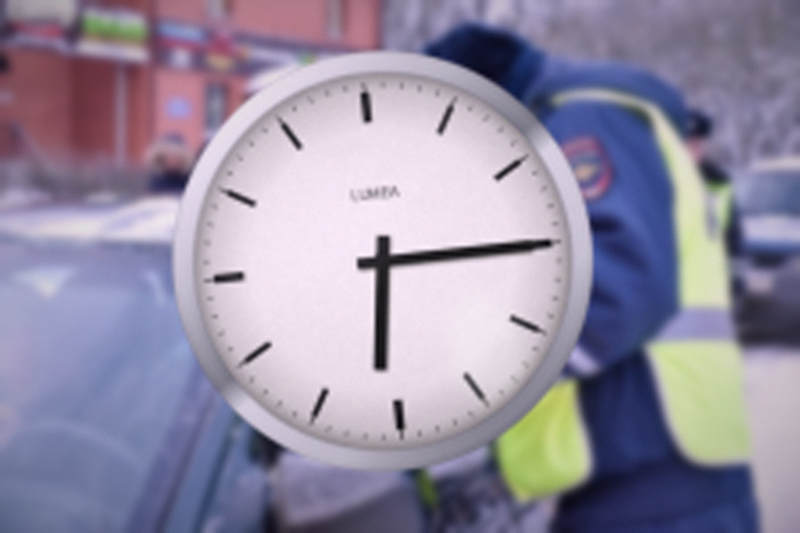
6 h 15 min
